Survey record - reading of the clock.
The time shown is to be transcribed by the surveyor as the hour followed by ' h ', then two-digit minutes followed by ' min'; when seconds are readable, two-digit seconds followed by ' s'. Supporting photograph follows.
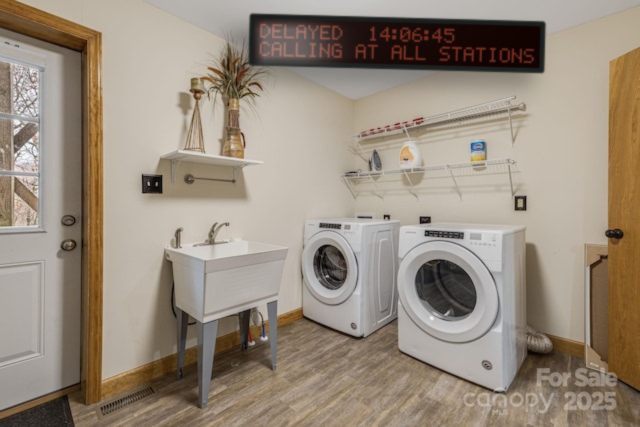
14 h 06 min 45 s
